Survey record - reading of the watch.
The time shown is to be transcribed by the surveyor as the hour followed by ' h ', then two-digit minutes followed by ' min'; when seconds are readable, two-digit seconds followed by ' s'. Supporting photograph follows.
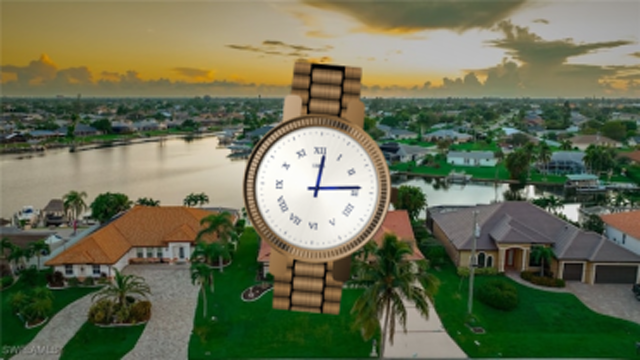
12 h 14 min
